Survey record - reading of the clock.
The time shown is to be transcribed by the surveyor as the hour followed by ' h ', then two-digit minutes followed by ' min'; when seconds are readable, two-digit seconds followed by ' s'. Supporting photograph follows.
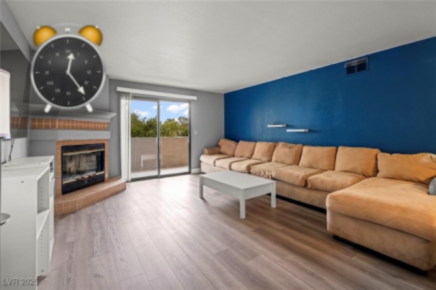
12 h 24 min
